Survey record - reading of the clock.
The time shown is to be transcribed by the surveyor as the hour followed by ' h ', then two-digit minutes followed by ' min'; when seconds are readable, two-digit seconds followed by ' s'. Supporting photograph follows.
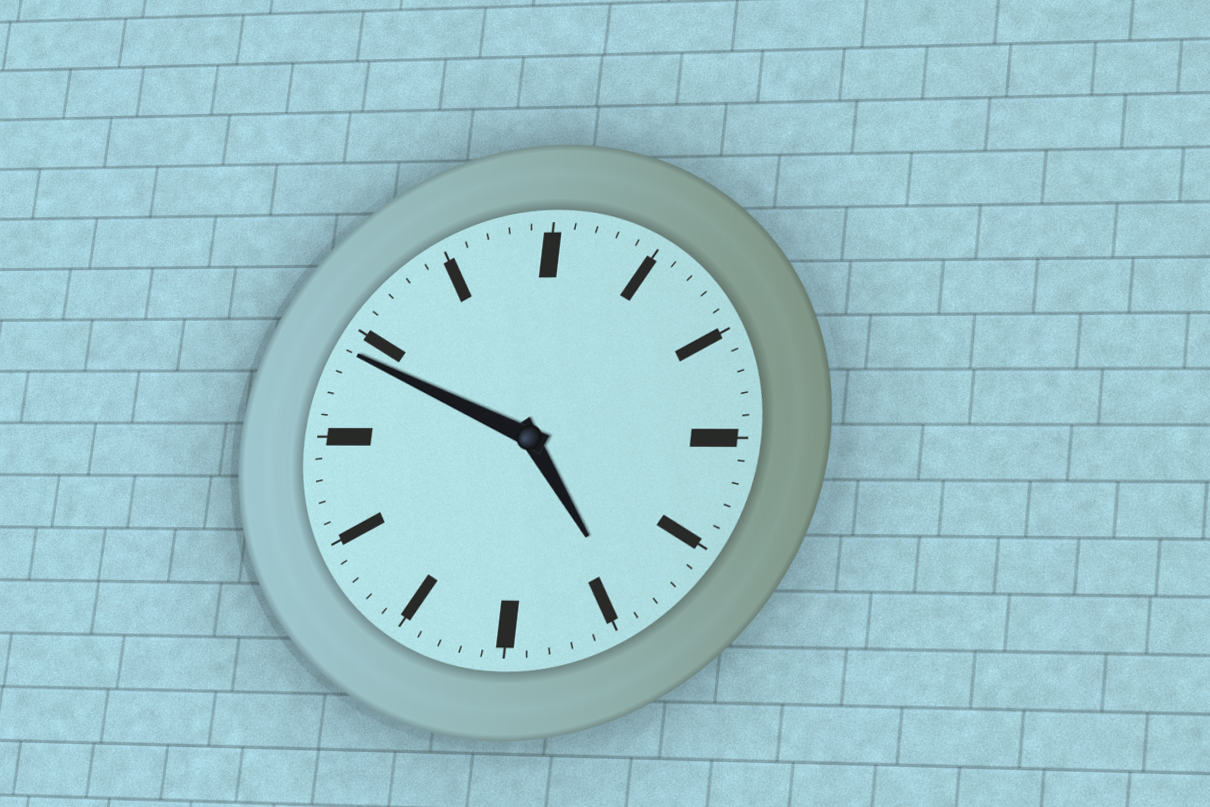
4 h 49 min
